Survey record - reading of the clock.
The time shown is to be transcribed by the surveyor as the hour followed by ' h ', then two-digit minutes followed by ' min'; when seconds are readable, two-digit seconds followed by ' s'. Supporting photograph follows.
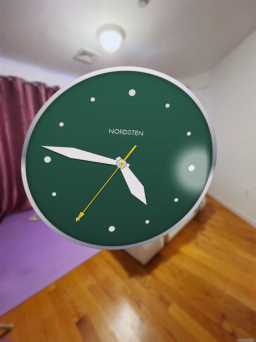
4 h 46 min 35 s
